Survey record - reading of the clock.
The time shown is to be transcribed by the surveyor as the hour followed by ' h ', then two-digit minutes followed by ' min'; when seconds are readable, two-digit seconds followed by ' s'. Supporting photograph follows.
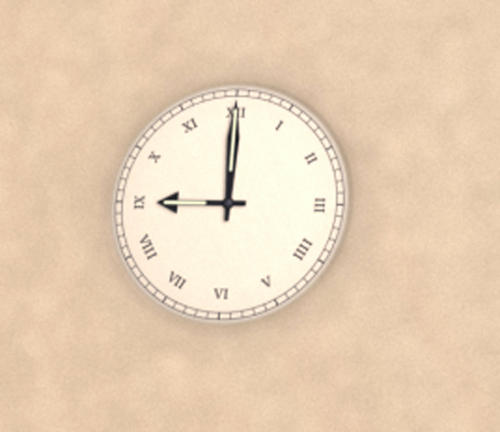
9 h 00 min
